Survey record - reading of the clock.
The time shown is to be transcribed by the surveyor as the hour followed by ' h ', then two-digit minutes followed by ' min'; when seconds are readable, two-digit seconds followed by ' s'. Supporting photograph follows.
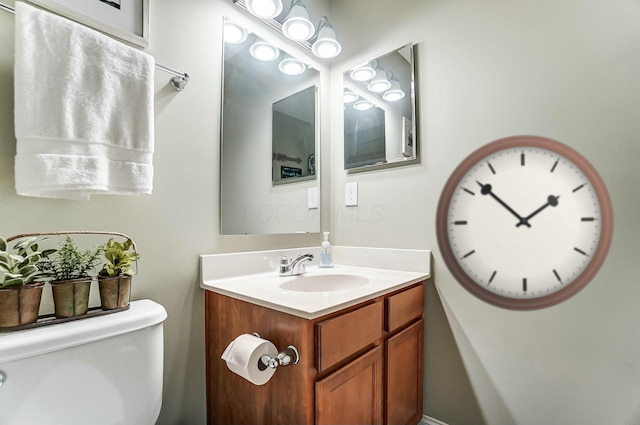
1 h 52 min
